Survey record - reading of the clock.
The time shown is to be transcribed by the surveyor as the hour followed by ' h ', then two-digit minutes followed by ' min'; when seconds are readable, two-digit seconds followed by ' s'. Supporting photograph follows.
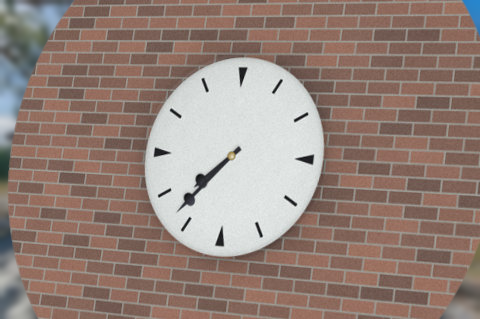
7 h 37 min
